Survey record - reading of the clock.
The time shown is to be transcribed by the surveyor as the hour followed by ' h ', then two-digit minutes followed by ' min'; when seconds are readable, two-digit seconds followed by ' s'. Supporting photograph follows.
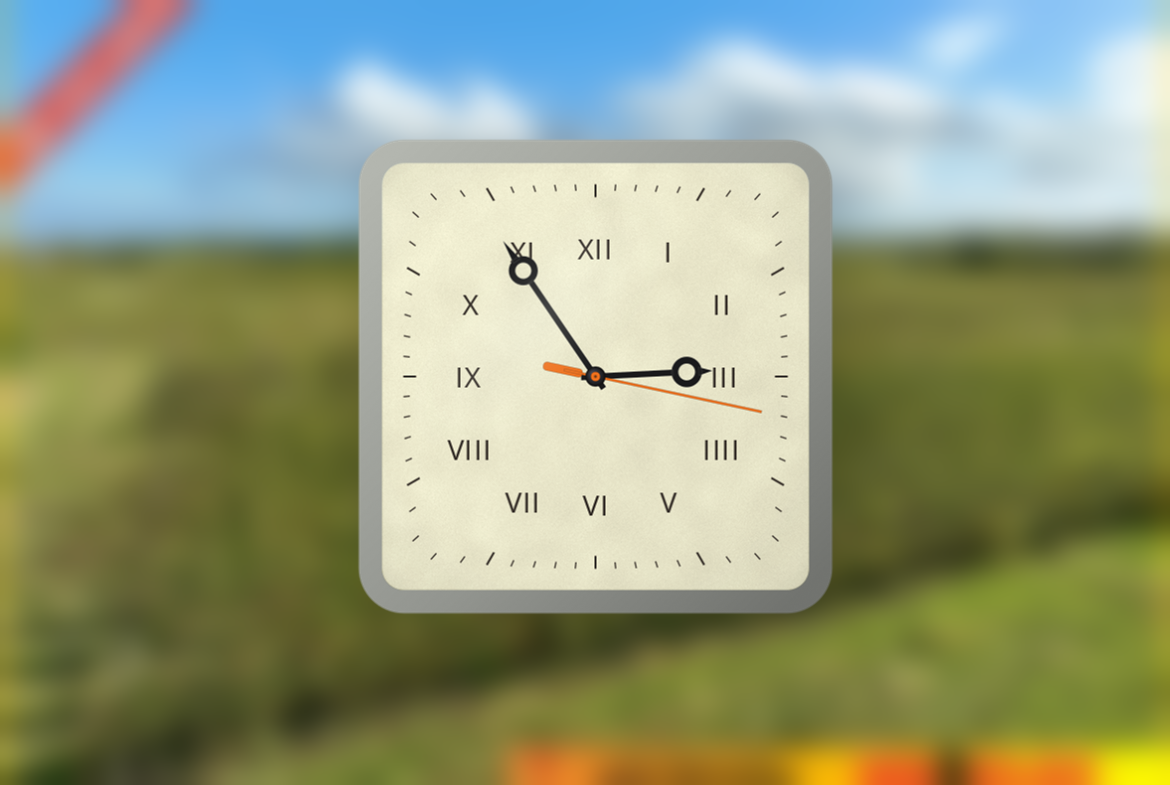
2 h 54 min 17 s
